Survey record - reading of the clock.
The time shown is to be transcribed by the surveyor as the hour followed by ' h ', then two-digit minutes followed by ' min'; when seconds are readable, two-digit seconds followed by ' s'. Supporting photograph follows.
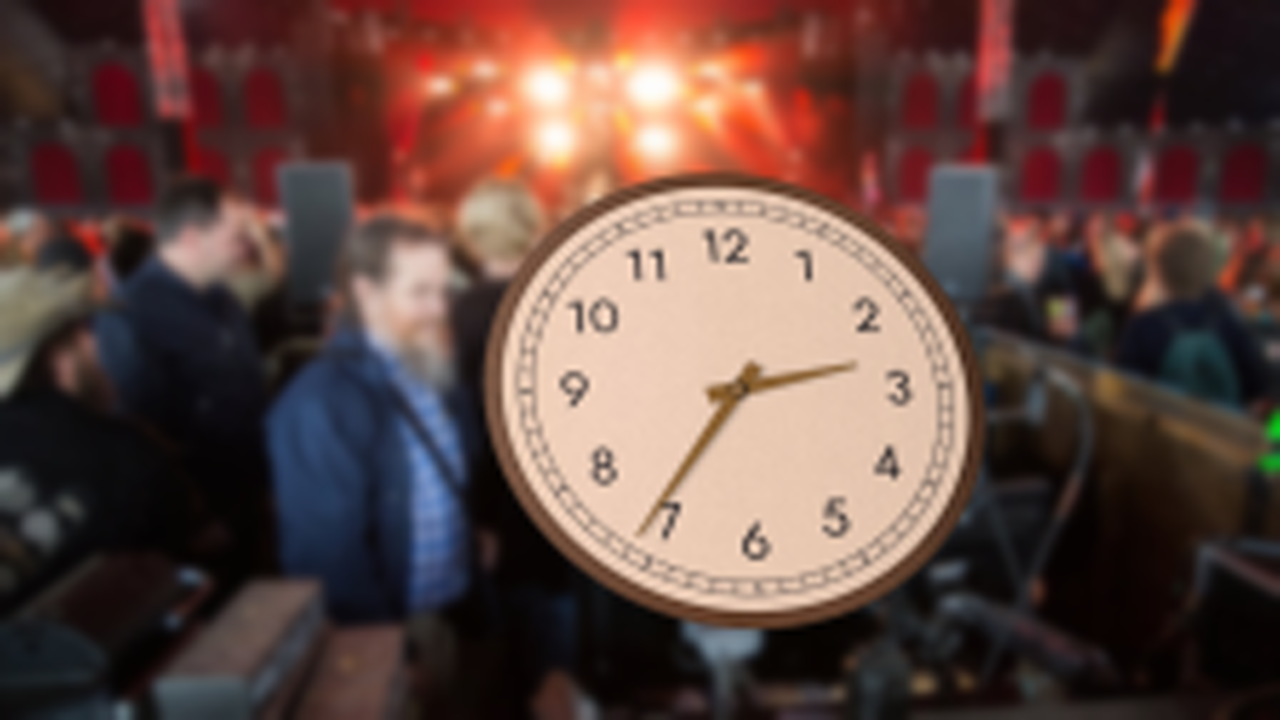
2 h 36 min
